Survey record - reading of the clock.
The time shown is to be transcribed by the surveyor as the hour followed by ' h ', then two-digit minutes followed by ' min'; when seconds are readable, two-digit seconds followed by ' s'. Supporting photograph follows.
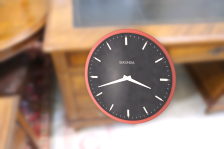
3 h 42 min
